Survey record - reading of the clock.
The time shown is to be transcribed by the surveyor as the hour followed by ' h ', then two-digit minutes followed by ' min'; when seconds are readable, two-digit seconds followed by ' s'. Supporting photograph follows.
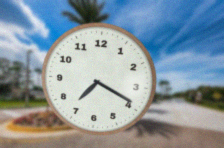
7 h 19 min
